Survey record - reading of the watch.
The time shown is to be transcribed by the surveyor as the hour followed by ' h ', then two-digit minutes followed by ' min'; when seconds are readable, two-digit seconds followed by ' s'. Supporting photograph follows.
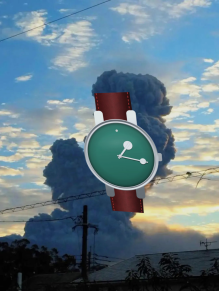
1 h 17 min
